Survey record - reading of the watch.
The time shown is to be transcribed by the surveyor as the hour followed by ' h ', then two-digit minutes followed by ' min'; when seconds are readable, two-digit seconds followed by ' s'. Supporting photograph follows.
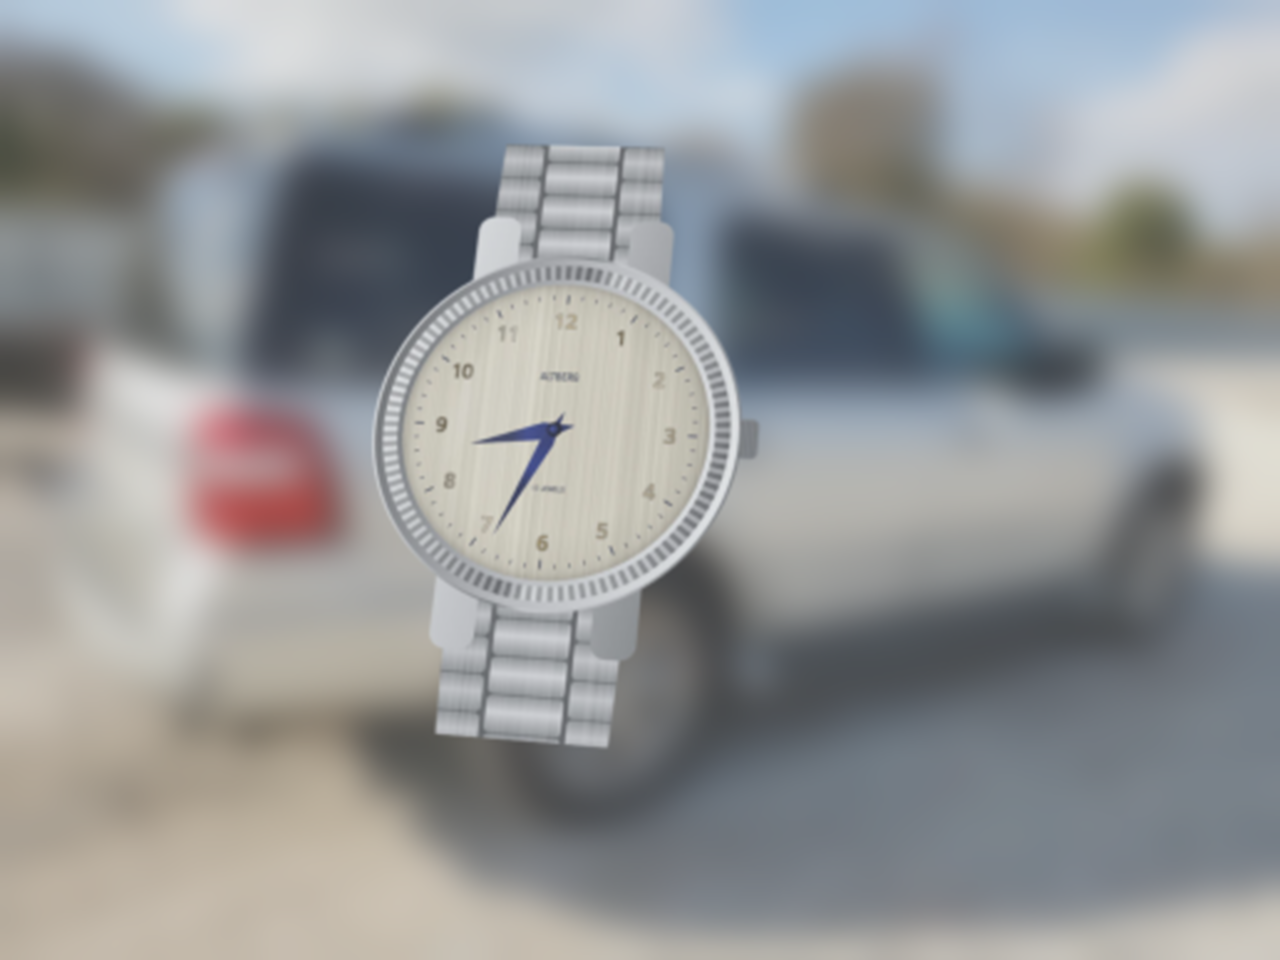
8 h 34 min
